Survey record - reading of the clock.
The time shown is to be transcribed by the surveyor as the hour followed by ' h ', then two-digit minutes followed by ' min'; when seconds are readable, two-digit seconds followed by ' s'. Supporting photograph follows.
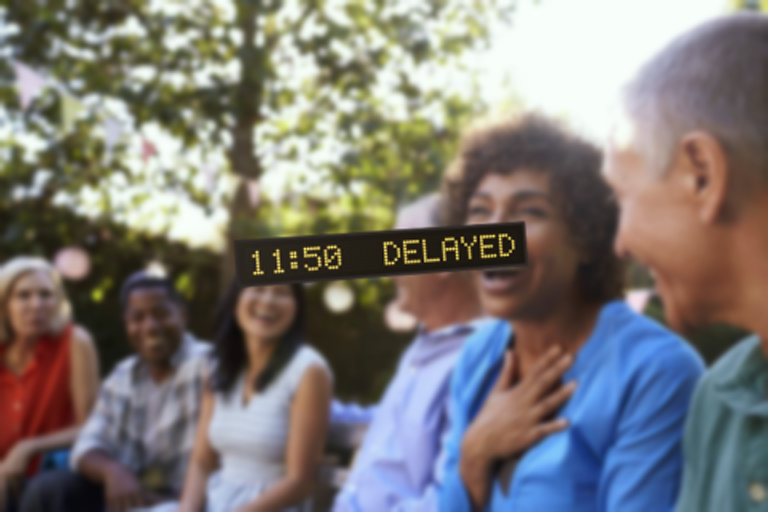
11 h 50 min
